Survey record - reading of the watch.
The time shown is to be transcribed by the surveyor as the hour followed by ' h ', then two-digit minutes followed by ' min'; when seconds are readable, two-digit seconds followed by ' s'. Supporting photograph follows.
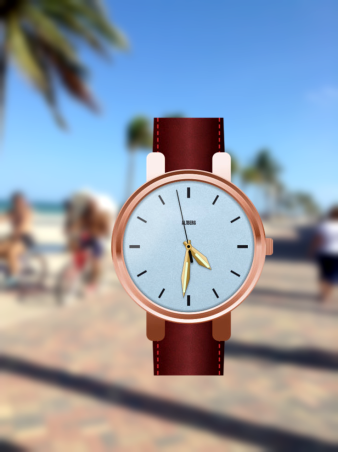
4 h 30 min 58 s
